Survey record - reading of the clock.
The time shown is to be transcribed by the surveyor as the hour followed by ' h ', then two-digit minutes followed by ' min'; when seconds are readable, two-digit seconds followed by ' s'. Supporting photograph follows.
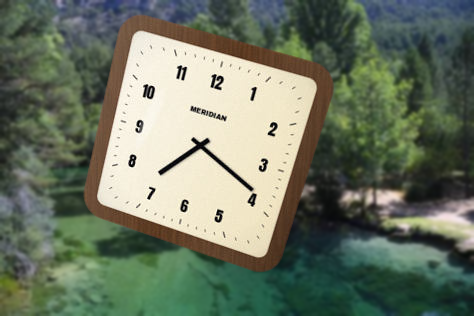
7 h 19 min
